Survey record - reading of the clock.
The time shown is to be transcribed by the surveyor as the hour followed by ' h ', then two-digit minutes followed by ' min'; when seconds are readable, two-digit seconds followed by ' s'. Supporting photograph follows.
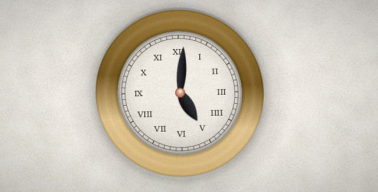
5 h 01 min
